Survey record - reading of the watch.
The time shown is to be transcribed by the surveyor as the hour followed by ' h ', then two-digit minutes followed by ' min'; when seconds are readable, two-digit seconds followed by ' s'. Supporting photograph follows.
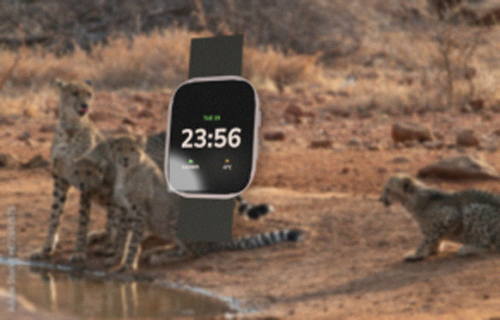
23 h 56 min
